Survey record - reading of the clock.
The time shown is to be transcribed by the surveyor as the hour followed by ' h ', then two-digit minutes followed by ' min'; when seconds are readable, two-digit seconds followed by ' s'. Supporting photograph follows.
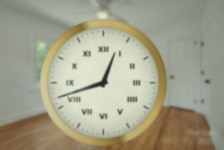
12 h 42 min
